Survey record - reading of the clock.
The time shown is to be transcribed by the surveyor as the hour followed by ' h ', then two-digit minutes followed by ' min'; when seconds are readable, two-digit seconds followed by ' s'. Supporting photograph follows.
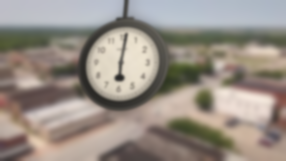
6 h 01 min
